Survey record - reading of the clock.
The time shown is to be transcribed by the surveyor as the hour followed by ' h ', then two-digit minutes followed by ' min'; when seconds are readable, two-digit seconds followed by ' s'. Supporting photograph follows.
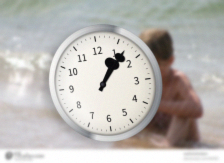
1 h 07 min
